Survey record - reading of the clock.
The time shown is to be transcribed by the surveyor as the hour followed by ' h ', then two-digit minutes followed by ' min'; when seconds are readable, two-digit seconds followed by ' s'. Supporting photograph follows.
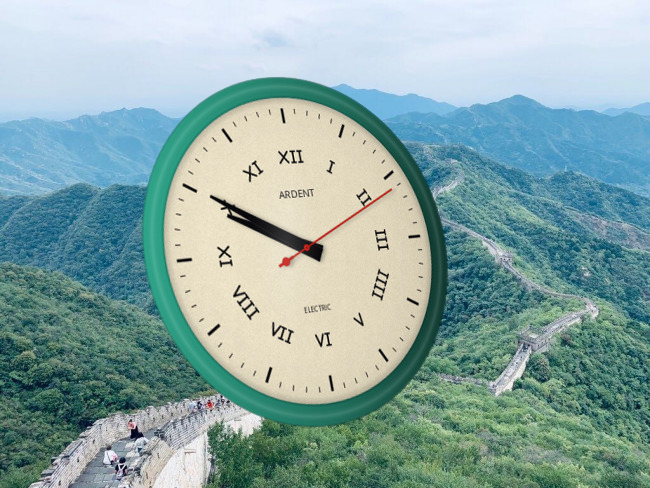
9 h 50 min 11 s
